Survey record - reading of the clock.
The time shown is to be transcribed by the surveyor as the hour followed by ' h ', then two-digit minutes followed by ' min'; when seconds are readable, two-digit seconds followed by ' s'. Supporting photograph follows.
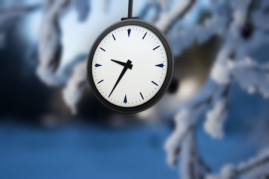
9 h 35 min
